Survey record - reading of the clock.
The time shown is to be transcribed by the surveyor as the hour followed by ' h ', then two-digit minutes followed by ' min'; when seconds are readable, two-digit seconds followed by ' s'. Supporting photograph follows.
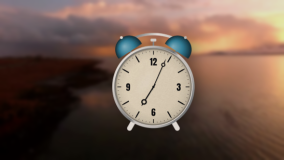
7 h 04 min
